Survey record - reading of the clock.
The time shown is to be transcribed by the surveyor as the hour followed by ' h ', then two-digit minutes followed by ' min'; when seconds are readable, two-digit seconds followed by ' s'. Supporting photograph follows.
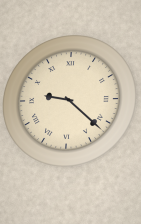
9 h 22 min
